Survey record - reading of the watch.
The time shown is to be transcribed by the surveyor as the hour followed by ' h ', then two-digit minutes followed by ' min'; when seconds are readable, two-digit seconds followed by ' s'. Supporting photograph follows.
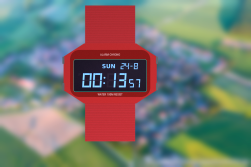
0 h 13 min 57 s
